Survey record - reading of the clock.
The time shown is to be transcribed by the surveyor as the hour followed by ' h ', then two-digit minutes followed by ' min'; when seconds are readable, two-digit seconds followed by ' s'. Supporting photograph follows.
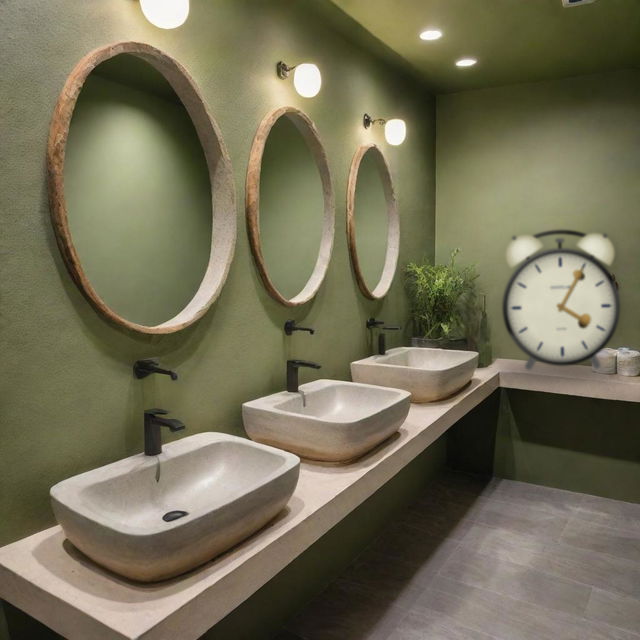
4 h 05 min
